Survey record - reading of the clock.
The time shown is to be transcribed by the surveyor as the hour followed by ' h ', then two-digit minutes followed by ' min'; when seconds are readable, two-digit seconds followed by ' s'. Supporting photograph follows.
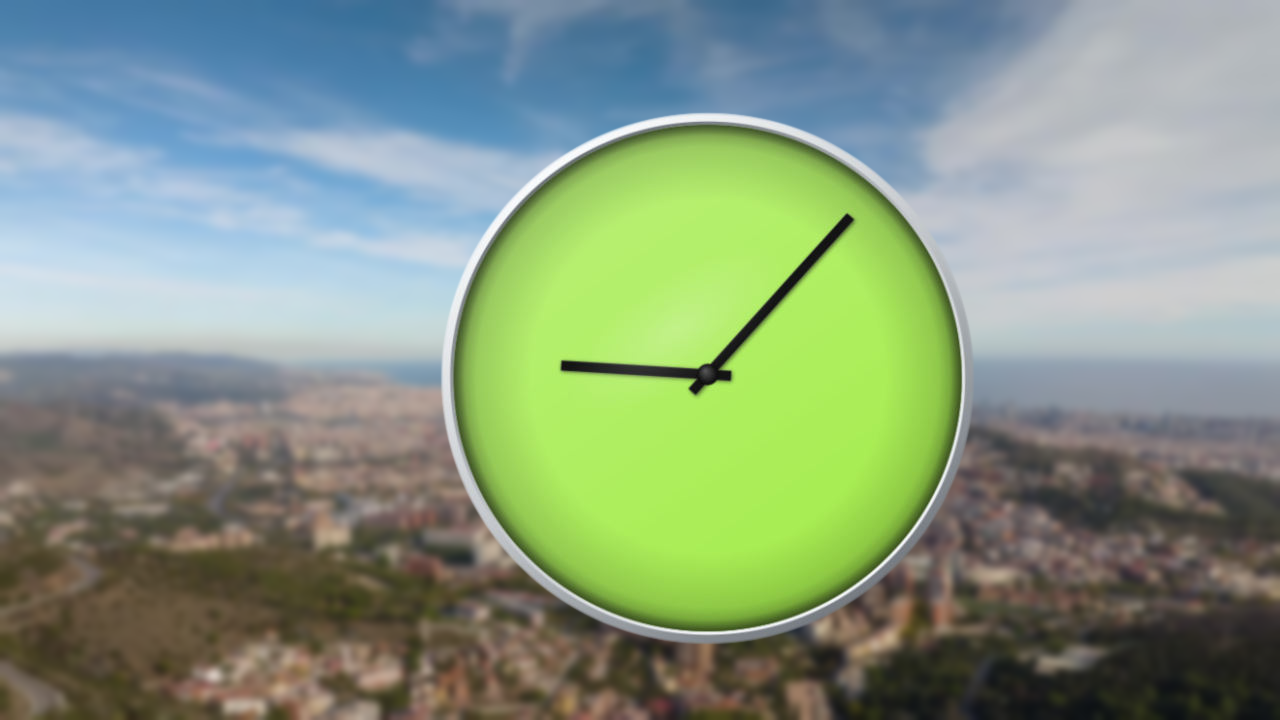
9 h 07 min
